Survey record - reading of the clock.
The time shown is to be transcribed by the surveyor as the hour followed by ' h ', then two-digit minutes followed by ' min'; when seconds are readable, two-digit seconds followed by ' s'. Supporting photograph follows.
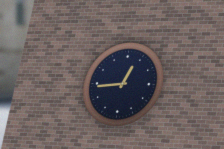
12 h 44 min
